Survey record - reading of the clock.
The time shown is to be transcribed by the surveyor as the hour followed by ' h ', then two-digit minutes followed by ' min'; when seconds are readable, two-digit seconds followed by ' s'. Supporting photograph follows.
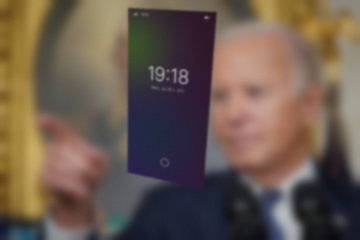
19 h 18 min
